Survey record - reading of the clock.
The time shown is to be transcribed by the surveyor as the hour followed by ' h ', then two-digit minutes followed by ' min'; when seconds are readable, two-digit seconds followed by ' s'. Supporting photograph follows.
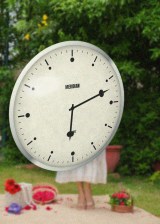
6 h 12 min
